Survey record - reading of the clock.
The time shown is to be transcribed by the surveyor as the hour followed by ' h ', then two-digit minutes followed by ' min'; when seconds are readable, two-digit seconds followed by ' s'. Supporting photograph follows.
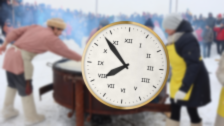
7 h 53 min
